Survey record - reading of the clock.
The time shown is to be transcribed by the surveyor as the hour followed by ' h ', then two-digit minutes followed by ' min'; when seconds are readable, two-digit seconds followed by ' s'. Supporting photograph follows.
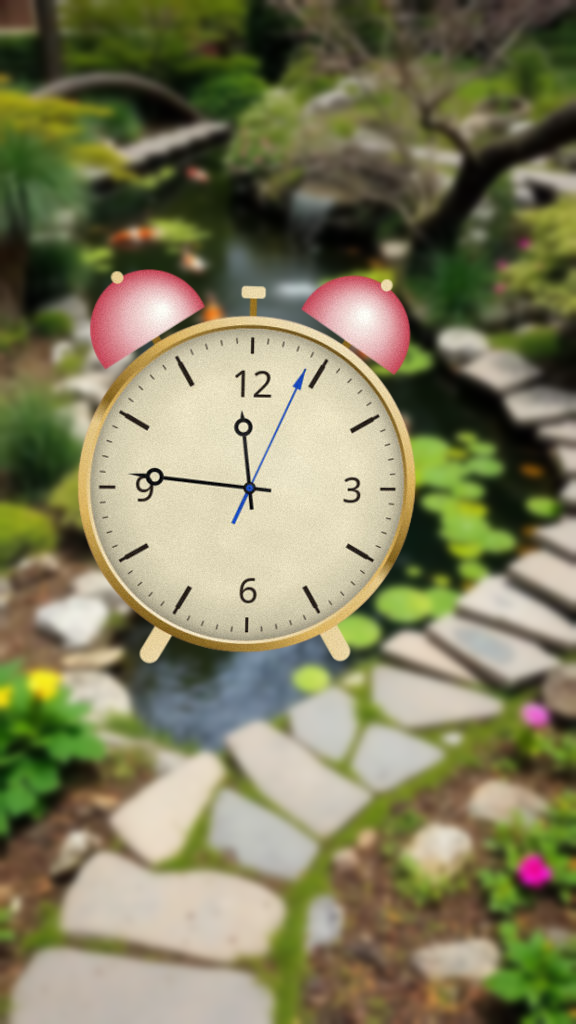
11 h 46 min 04 s
